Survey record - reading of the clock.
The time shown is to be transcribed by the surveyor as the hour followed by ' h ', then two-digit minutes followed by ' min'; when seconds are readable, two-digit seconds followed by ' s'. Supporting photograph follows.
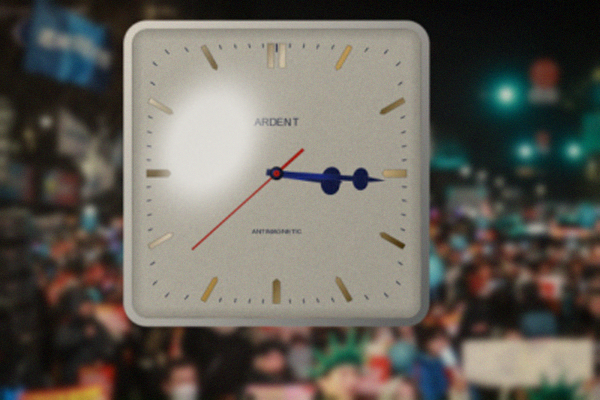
3 h 15 min 38 s
